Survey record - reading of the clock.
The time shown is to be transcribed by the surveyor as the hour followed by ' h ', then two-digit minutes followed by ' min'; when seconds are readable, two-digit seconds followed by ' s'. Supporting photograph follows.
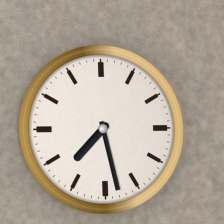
7 h 28 min
